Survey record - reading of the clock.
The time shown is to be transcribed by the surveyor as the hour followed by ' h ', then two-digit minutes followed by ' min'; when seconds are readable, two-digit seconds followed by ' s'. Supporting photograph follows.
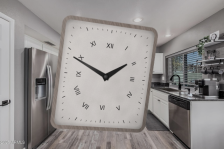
1 h 49 min
